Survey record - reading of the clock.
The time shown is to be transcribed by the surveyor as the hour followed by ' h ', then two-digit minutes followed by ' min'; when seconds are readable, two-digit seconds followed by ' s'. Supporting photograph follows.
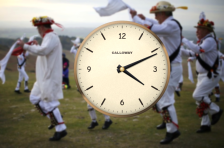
4 h 11 min
